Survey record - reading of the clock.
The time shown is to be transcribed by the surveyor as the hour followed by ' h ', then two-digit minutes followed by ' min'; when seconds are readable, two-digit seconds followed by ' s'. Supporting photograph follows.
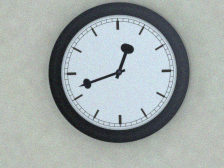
12 h 42 min
